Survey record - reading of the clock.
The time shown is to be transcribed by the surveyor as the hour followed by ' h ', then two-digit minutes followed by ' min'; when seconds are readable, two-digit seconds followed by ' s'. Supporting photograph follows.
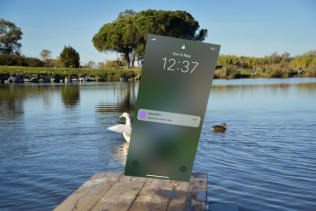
12 h 37 min
